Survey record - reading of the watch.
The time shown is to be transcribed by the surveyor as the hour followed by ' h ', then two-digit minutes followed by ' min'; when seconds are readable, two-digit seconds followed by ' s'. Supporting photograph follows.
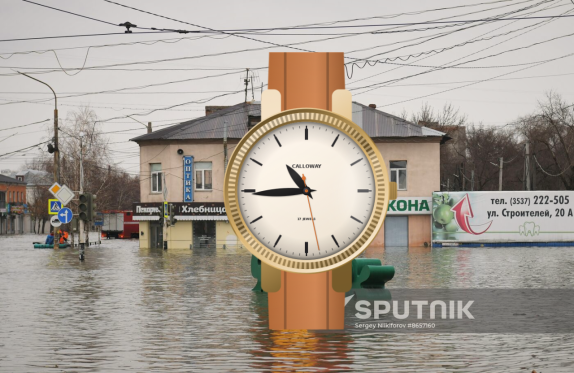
10 h 44 min 28 s
